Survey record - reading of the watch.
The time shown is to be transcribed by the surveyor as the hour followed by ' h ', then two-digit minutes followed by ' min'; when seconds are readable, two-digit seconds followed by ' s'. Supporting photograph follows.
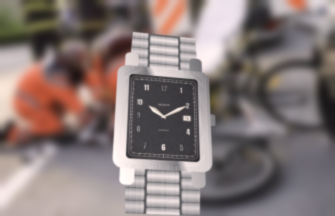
10 h 10 min
